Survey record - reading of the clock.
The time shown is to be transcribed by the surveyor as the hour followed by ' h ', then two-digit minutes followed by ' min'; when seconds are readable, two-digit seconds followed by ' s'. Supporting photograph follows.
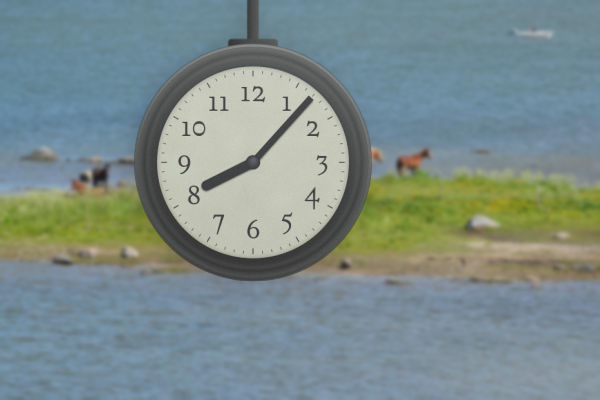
8 h 07 min
